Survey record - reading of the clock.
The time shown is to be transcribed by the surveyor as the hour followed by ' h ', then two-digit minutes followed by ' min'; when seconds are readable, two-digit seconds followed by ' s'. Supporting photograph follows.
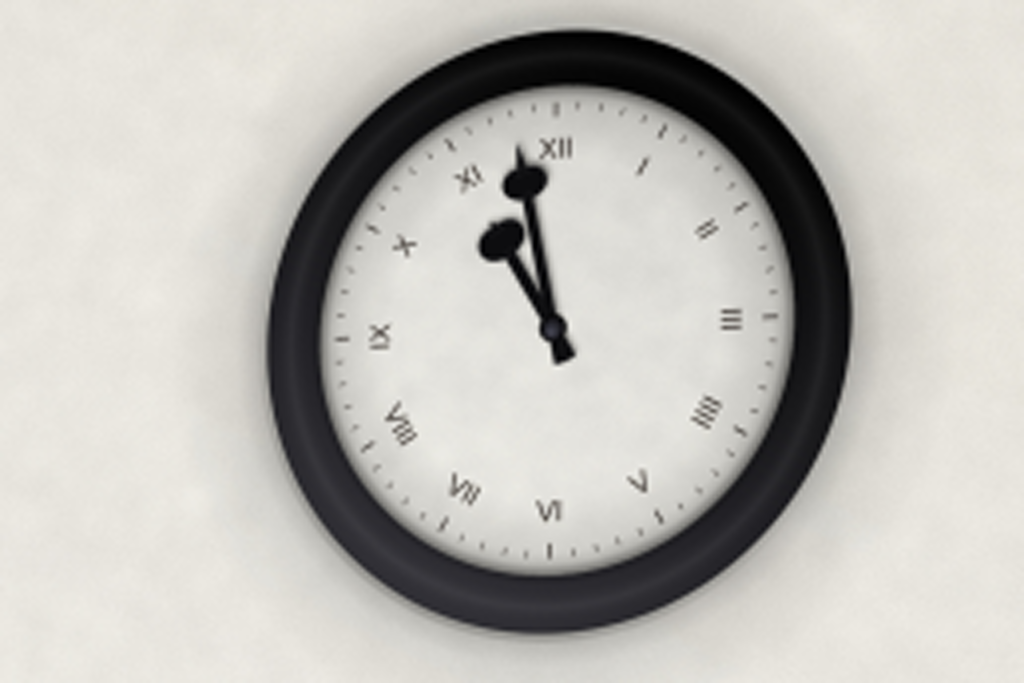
10 h 58 min
